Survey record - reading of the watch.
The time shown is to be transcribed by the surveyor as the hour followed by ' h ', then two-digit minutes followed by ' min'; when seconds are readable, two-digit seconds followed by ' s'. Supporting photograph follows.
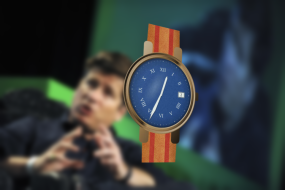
12 h 34 min
